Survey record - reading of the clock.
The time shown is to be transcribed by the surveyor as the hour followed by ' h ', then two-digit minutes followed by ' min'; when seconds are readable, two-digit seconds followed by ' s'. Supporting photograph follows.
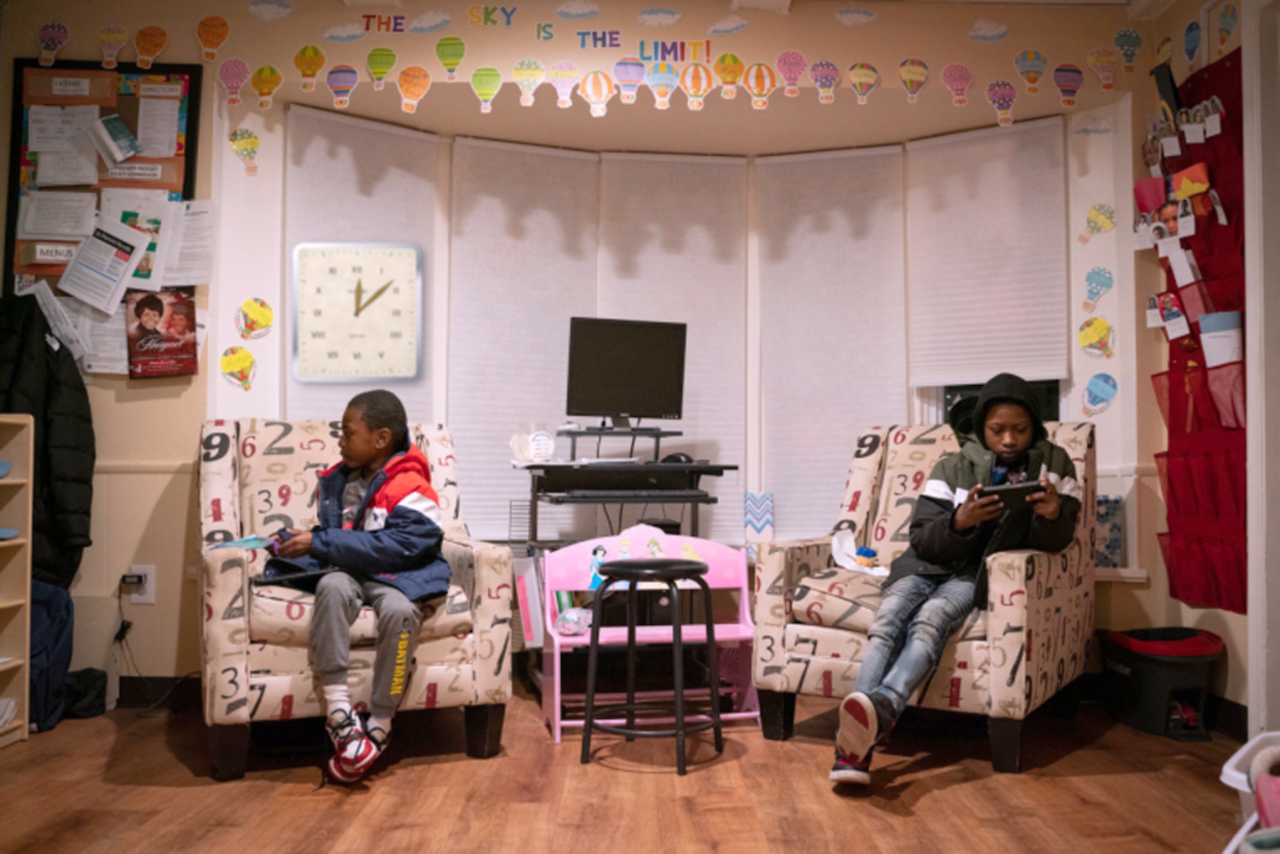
12 h 08 min
